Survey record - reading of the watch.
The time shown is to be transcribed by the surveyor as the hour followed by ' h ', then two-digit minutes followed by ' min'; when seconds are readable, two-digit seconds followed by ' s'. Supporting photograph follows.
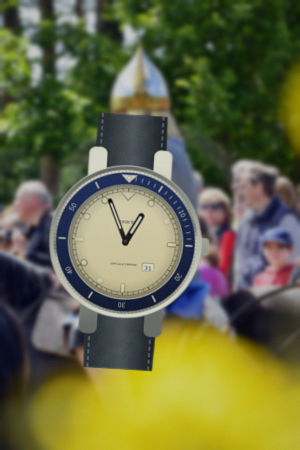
12 h 56 min
